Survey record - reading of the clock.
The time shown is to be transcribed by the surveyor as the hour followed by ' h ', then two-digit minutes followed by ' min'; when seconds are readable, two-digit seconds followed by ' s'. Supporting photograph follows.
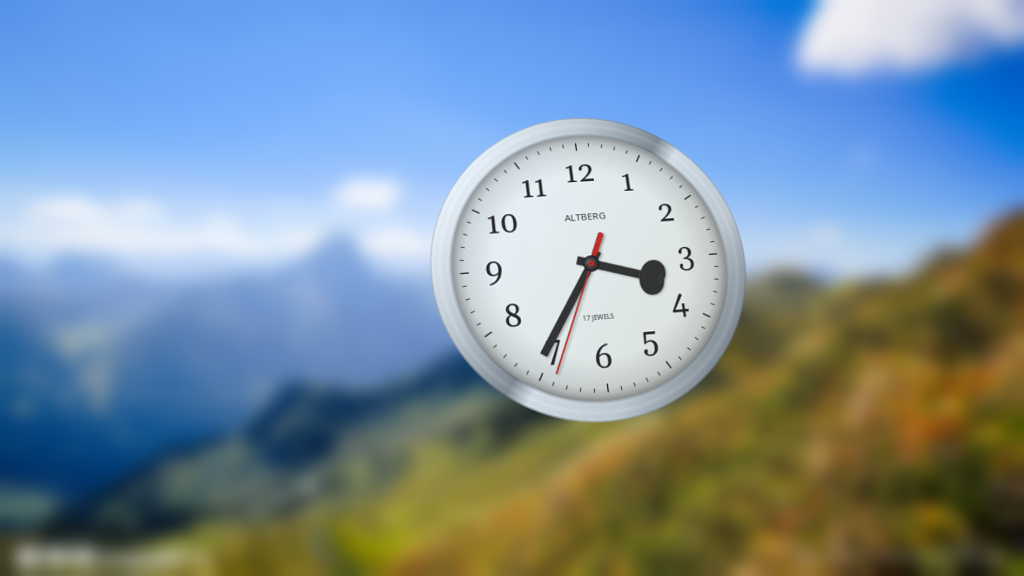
3 h 35 min 34 s
